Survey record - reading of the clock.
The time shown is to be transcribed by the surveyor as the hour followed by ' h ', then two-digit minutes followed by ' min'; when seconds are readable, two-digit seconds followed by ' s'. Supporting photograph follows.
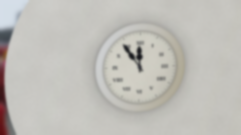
11 h 54 min
